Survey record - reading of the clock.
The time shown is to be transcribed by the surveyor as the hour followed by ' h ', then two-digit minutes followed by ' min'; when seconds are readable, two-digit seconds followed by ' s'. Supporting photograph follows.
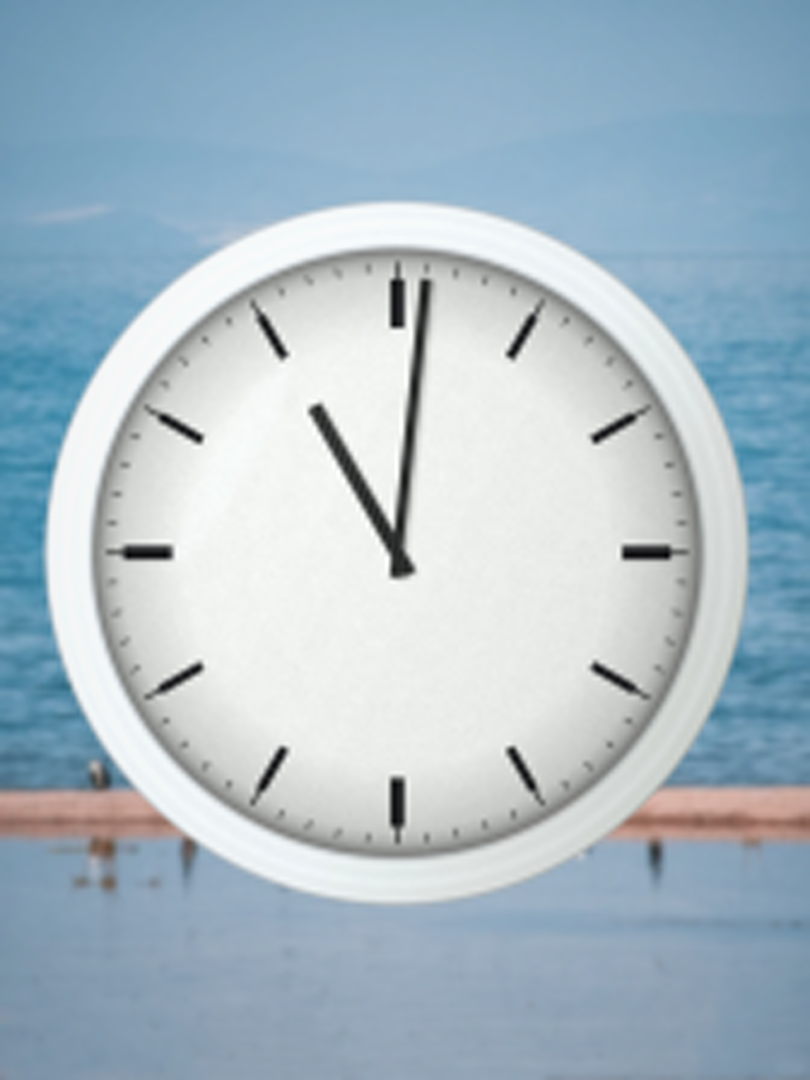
11 h 01 min
